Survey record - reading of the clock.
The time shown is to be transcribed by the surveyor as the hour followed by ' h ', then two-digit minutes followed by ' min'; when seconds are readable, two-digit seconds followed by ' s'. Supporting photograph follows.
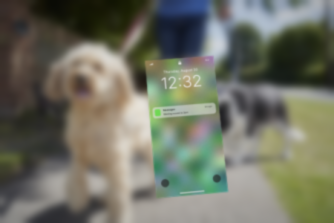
12 h 32 min
